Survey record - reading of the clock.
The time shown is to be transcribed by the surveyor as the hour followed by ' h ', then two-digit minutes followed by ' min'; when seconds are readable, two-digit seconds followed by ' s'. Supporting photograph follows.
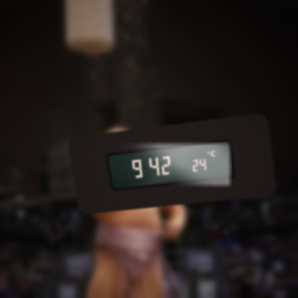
9 h 42 min
